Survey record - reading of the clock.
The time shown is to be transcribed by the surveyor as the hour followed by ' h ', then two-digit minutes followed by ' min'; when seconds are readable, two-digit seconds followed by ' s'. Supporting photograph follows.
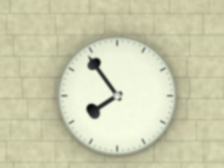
7 h 54 min
